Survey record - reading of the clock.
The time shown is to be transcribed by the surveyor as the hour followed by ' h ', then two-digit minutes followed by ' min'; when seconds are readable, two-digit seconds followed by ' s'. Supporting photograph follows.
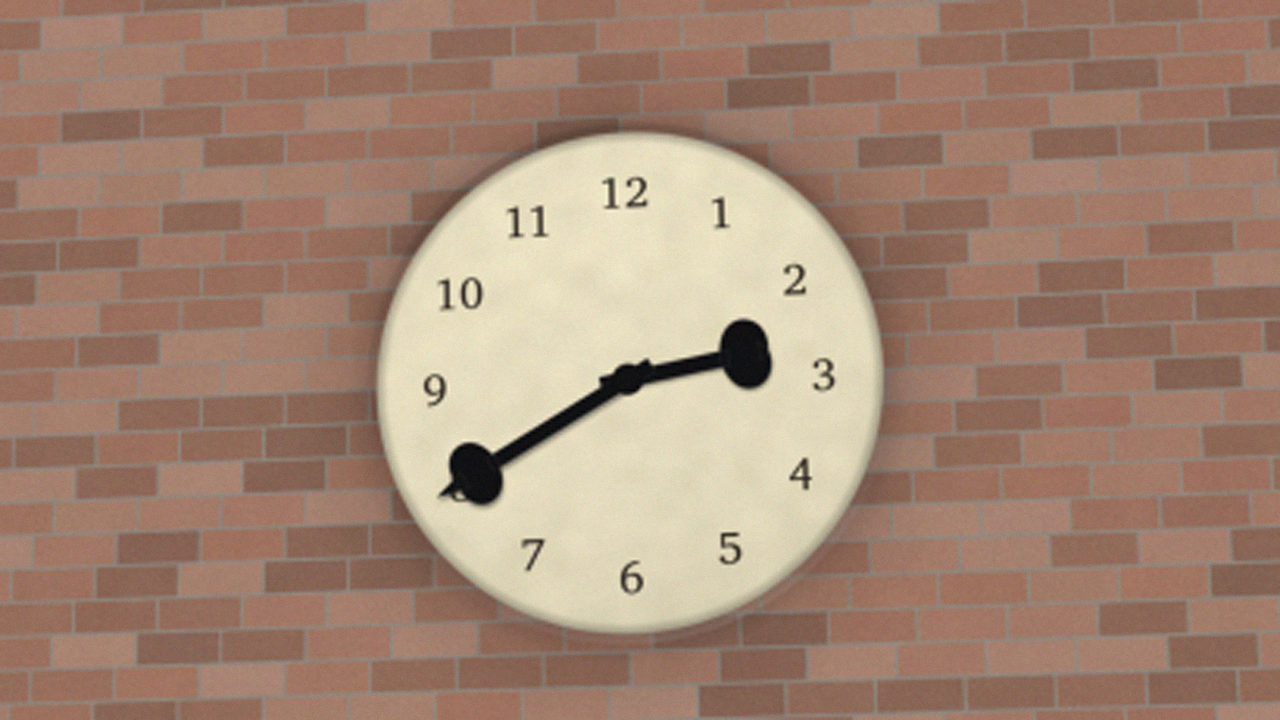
2 h 40 min
